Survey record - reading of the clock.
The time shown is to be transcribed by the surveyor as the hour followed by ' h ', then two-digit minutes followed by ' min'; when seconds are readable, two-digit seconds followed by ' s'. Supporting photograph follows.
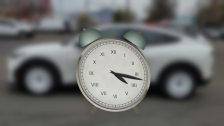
4 h 17 min
